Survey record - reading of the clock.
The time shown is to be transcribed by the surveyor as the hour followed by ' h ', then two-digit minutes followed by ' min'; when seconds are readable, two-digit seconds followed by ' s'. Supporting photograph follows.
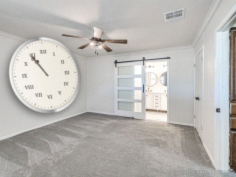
10 h 54 min
